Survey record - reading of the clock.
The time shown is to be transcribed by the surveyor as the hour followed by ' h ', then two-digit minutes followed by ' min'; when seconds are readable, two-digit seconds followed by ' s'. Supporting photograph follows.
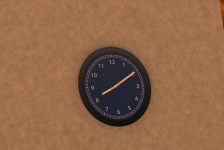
8 h 10 min
